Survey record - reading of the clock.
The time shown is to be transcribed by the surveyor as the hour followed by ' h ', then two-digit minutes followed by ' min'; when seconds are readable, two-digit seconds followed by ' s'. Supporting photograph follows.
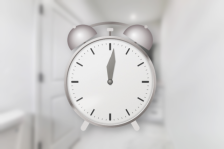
12 h 01 min
